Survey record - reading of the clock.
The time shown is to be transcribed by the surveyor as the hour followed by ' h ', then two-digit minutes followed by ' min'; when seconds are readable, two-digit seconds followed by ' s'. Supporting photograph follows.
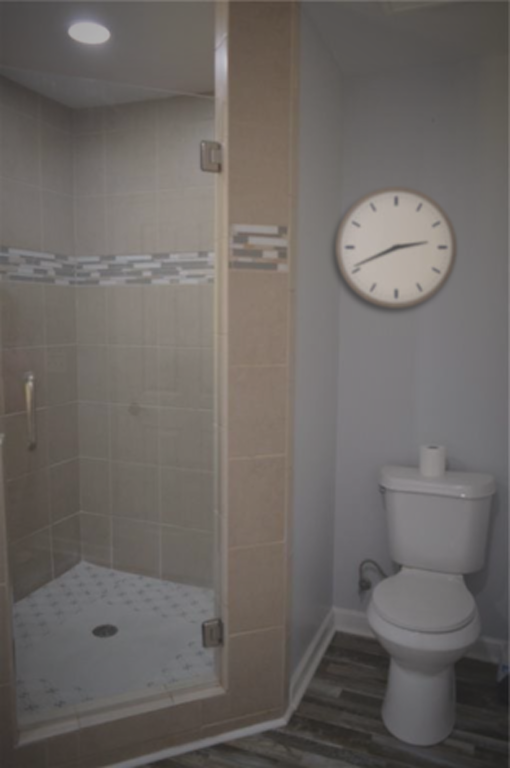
2 h 41 min
